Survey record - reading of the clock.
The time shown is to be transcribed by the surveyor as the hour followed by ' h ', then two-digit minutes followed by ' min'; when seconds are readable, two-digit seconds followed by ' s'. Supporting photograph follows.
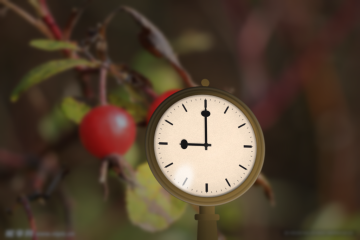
9 h 00 min
